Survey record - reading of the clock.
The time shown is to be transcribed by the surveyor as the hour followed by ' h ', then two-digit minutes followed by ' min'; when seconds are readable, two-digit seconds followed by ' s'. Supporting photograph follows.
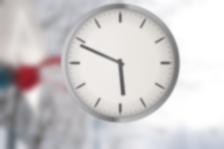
5 h 49 min
